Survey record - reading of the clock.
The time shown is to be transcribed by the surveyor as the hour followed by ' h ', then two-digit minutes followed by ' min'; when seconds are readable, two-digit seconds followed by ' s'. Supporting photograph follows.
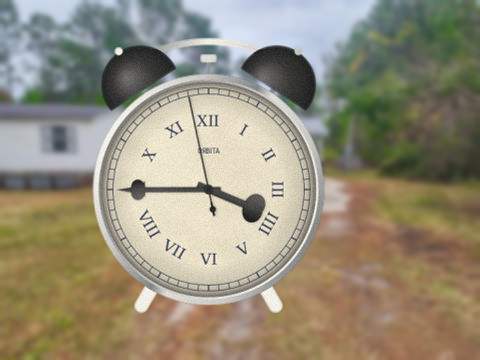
3 h 44 min 58 s
